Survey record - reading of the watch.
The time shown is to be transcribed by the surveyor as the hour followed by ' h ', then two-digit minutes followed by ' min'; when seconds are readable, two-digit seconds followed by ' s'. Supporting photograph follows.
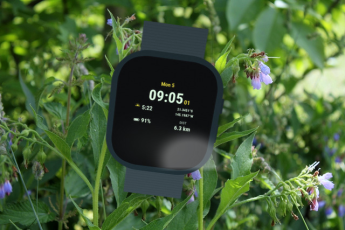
9 h 05 min
